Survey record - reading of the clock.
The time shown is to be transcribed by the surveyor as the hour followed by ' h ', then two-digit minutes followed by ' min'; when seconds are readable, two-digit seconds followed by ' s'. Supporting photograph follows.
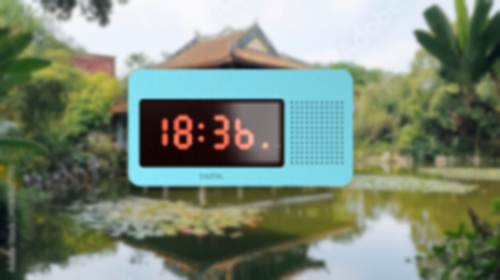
18 h 36 min
